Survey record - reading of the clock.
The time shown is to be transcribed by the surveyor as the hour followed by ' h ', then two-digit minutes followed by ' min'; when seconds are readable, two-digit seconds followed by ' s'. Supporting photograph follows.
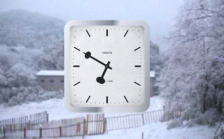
6 h 50 min
